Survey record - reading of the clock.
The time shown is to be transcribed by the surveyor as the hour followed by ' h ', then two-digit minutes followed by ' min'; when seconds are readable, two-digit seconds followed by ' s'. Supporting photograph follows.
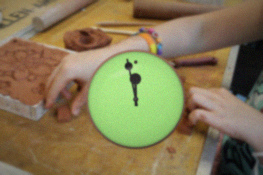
11 h 58 min
